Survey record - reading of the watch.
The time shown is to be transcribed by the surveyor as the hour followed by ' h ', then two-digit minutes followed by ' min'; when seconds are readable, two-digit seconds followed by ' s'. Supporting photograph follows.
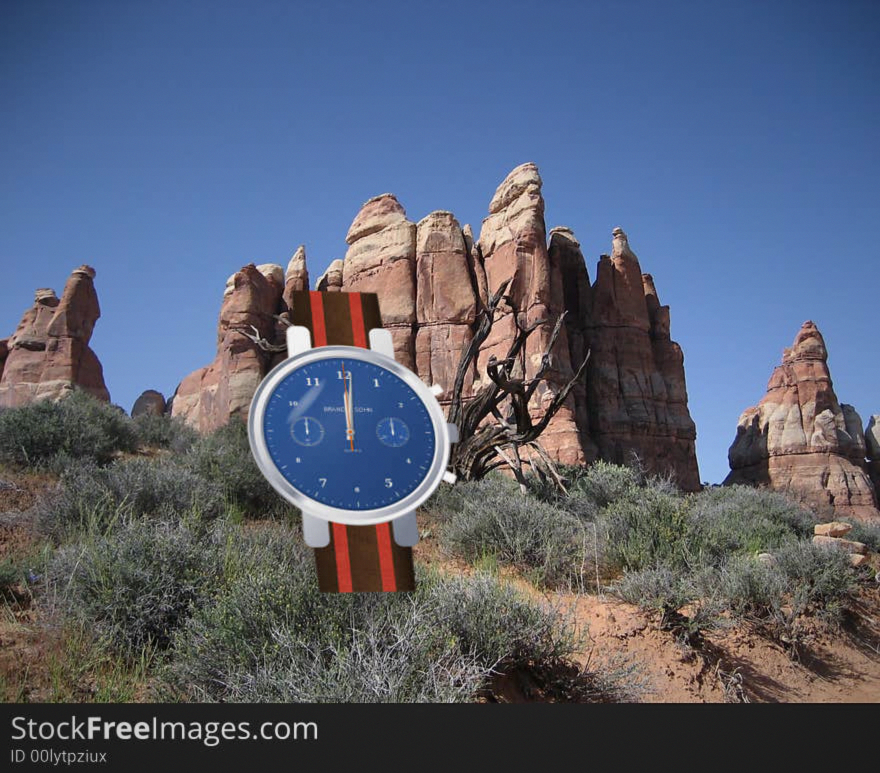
12 h 01 min
